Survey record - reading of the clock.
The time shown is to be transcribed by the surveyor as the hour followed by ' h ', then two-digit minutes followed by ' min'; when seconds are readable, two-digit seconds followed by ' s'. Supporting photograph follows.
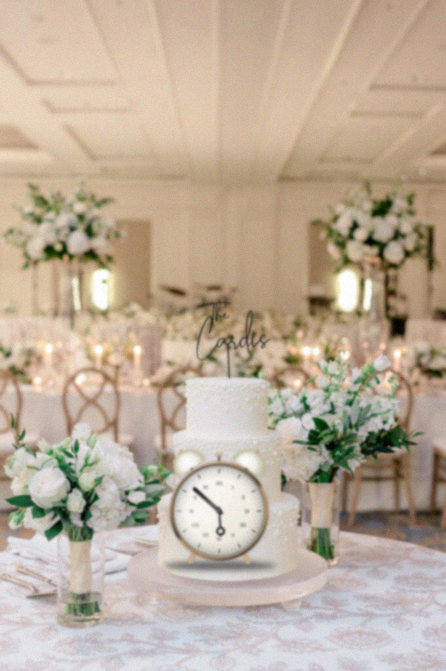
5 h 52 min
